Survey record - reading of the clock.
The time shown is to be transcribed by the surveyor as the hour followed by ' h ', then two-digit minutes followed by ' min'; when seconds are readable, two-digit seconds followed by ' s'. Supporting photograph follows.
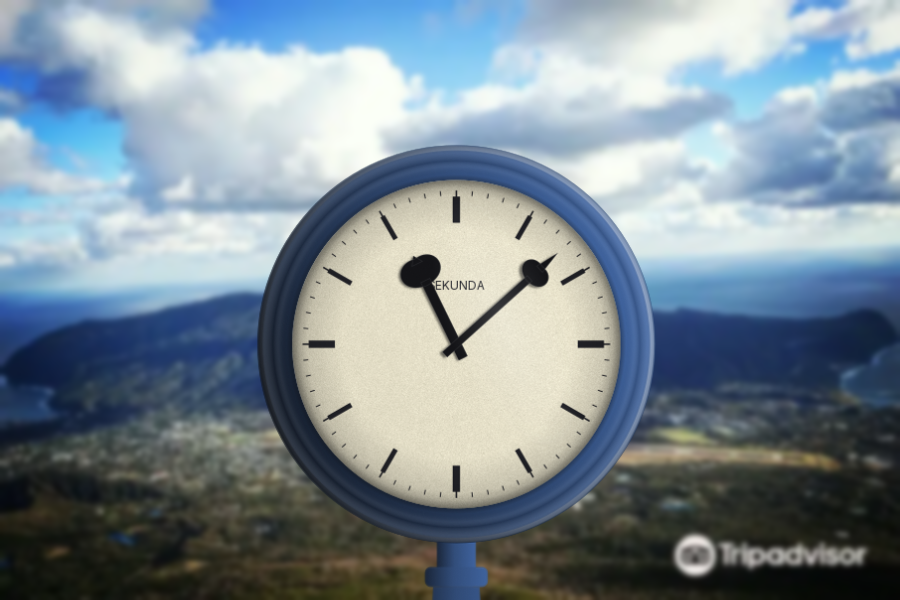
11 h 08 min
